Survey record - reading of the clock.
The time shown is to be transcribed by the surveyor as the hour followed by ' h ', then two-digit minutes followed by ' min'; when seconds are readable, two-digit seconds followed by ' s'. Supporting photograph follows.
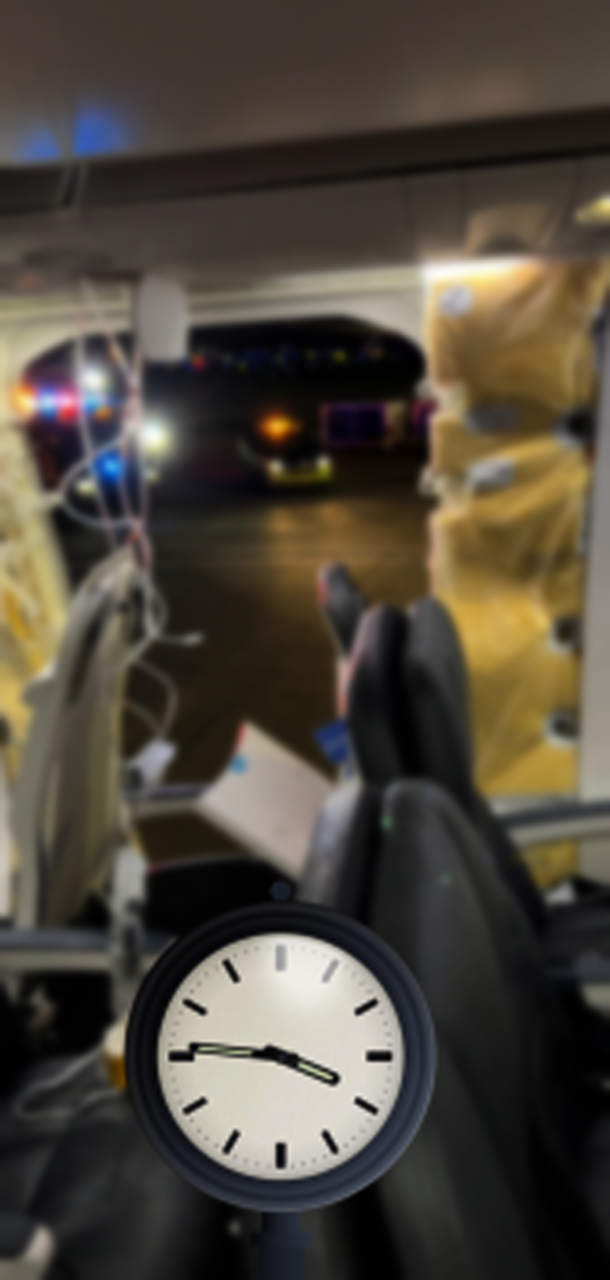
3 h 46 min
